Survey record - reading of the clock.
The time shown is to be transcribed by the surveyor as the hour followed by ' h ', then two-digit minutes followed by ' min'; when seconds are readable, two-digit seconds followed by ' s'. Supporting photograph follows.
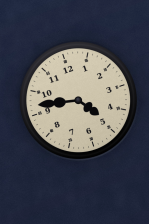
4 h 47 min
